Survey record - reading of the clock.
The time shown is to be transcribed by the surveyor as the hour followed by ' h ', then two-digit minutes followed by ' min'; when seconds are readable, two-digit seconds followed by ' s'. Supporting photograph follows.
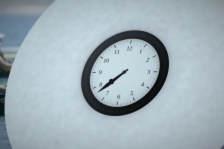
7 h 38 min
